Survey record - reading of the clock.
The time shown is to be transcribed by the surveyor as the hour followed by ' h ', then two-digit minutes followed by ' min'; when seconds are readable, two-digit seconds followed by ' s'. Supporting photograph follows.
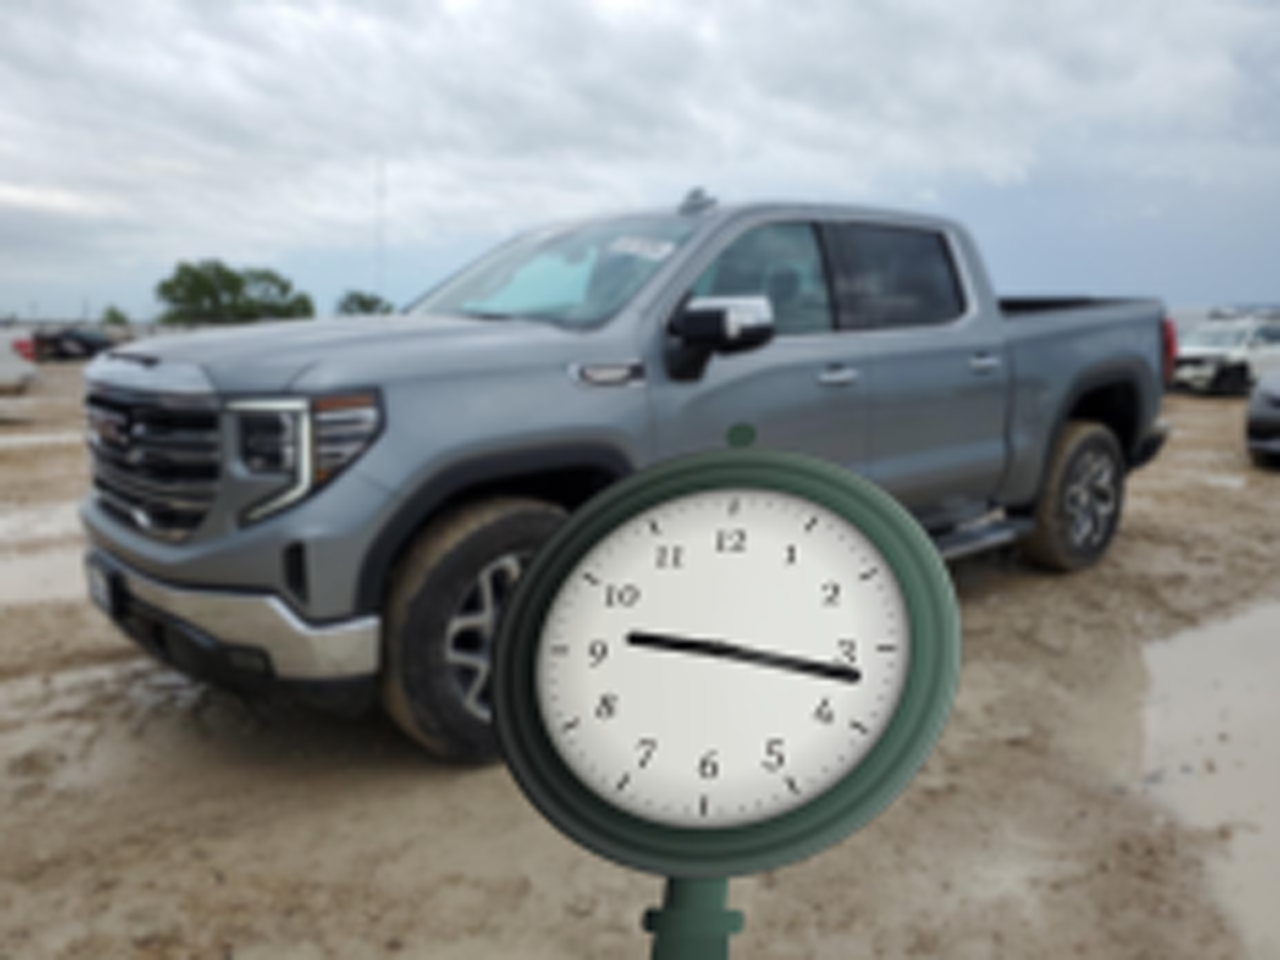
9 h 17 min
